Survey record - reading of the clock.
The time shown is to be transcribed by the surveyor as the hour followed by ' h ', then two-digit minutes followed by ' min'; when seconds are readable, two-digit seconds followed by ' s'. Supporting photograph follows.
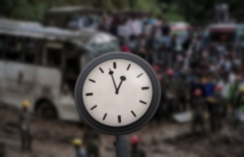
12 h 58 min
